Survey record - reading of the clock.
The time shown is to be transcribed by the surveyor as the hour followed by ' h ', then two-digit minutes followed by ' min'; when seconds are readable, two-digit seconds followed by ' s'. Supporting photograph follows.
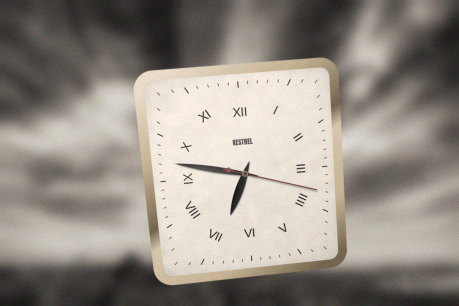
6 h 47 min 18 s
